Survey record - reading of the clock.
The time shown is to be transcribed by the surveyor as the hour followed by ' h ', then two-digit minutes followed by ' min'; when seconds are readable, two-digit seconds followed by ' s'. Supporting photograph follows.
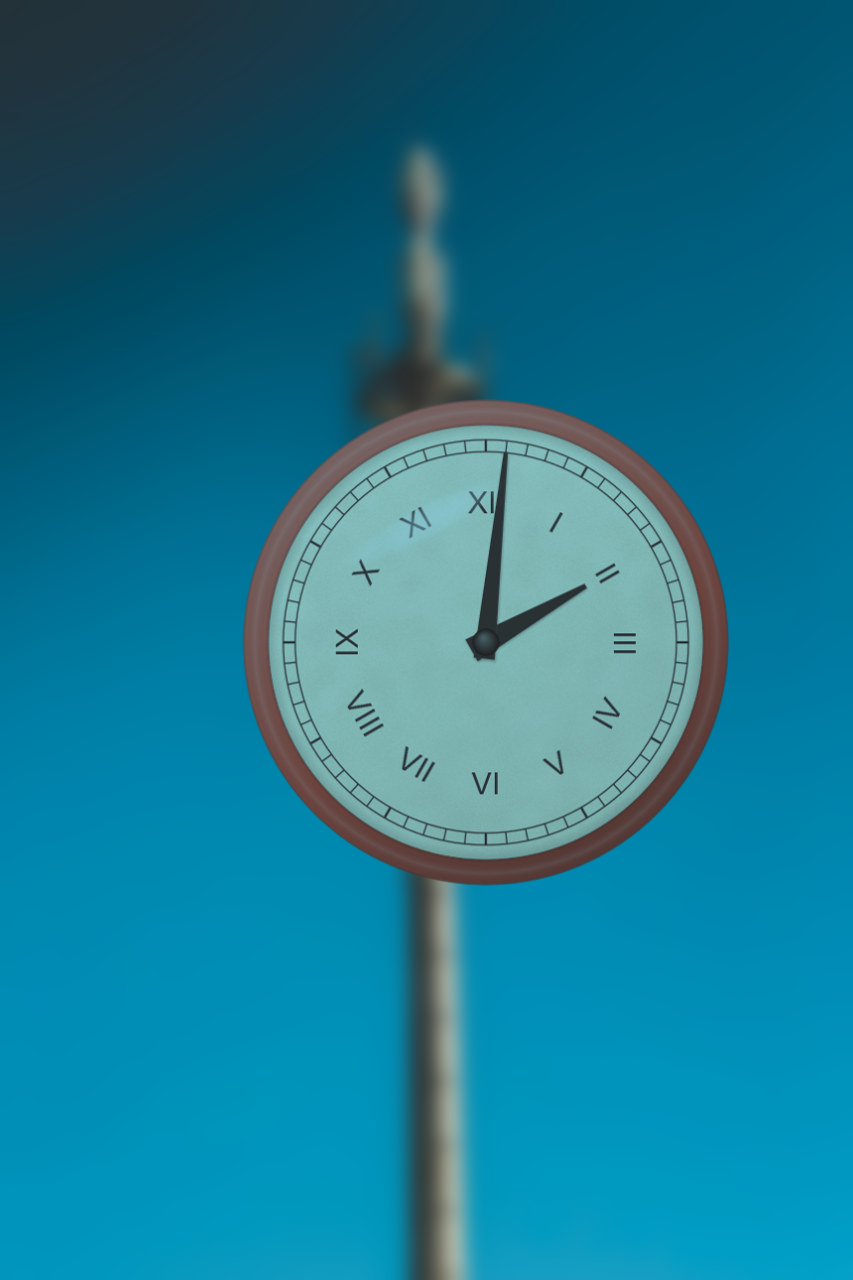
2 h 01 min
